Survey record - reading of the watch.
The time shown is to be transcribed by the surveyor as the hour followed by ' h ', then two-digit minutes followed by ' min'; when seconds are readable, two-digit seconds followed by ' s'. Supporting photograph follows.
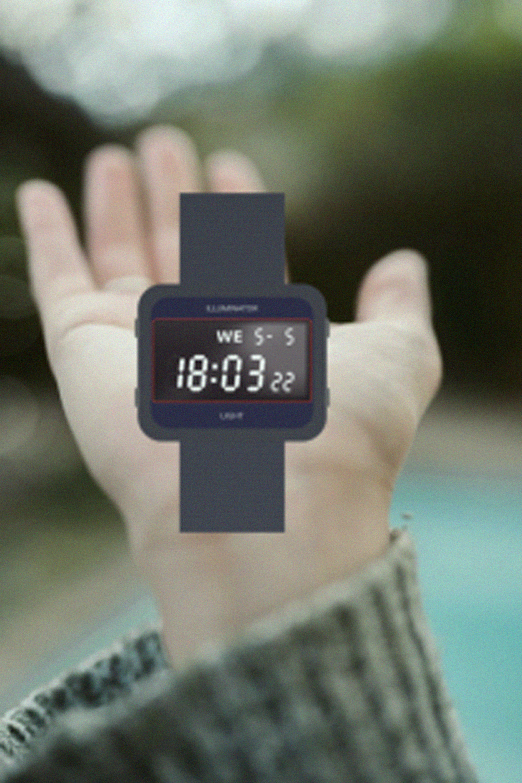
18 h 03 min 22 s
